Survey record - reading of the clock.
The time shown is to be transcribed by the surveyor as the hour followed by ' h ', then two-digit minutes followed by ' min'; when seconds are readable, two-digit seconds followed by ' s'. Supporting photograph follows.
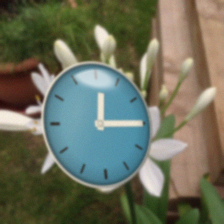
12 h 15 min
